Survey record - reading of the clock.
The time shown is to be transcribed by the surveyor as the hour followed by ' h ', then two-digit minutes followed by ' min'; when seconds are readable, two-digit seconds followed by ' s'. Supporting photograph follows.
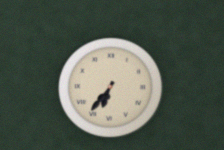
6 h 36 min
